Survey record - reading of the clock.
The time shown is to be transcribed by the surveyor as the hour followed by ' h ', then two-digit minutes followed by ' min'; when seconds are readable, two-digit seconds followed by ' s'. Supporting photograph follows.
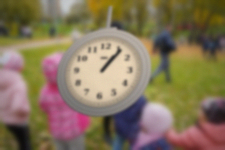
1 h 06 min
